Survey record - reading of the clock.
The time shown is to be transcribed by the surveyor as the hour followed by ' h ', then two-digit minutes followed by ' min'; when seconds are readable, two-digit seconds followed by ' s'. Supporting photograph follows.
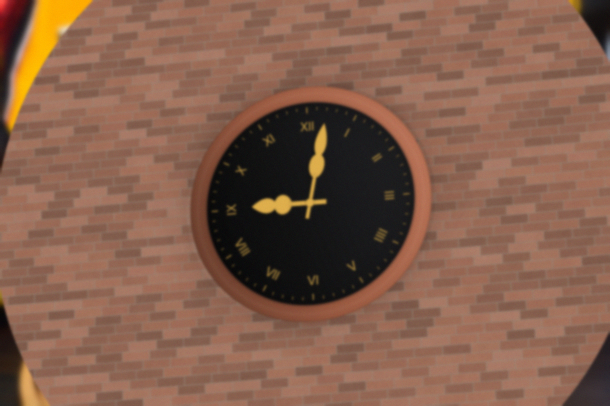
9 h 02 min
